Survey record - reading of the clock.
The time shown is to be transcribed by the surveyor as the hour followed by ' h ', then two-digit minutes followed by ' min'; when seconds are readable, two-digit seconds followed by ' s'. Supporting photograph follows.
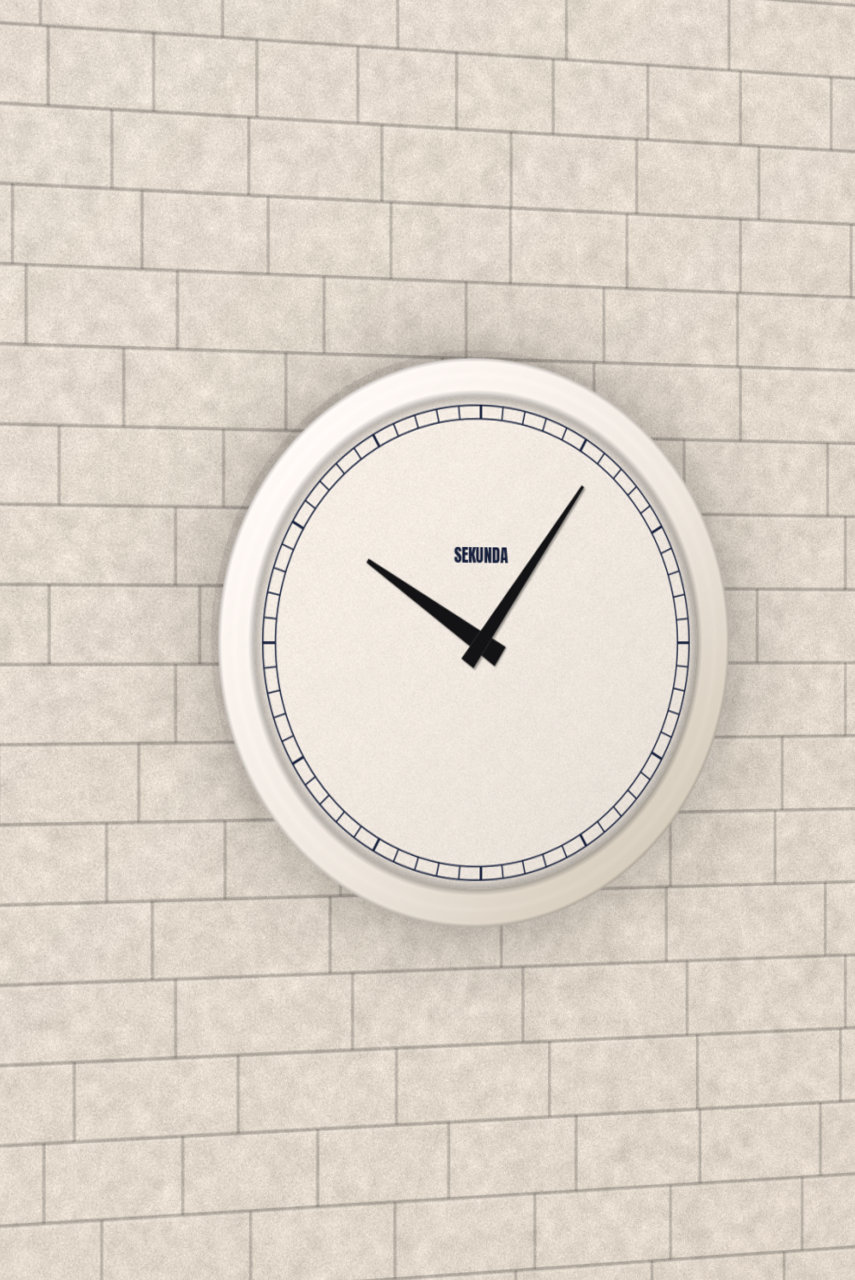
10 h 06 min
